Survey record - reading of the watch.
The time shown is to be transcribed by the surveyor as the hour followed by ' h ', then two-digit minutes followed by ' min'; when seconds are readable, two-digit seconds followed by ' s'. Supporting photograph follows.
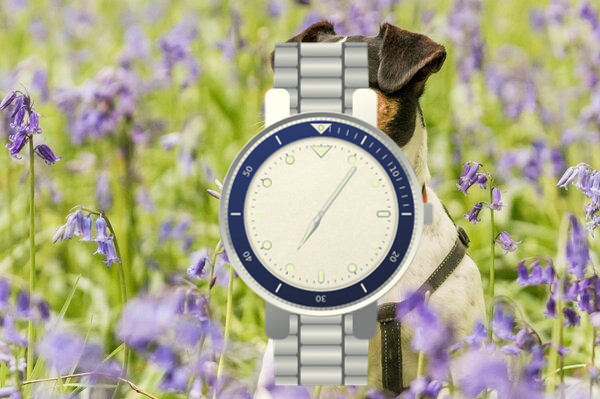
7 h 06 min
